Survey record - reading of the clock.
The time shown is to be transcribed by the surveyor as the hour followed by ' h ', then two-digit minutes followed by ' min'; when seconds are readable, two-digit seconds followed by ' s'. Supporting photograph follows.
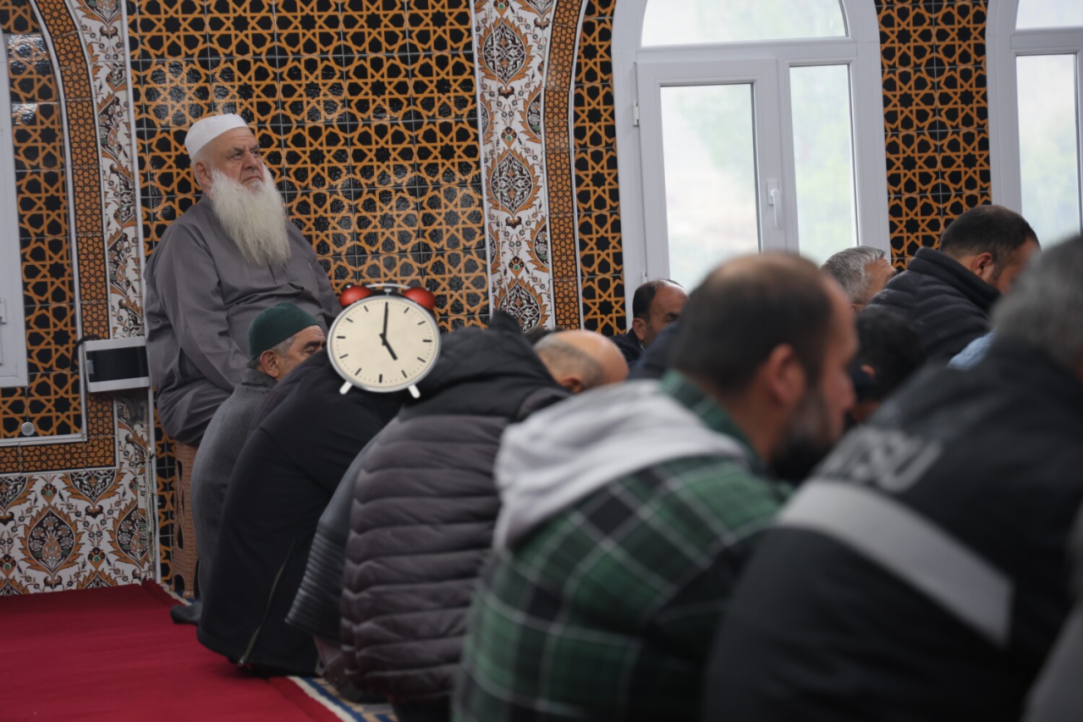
5 h 00 min
